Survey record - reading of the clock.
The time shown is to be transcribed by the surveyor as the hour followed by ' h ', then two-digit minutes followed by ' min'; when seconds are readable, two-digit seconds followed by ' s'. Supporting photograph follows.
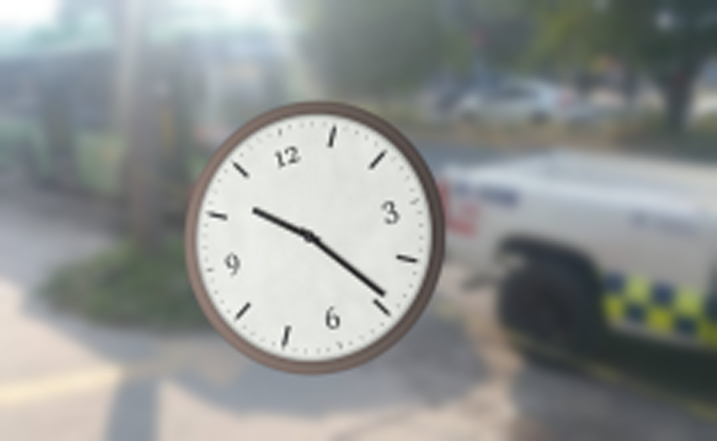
10 h 24 min
